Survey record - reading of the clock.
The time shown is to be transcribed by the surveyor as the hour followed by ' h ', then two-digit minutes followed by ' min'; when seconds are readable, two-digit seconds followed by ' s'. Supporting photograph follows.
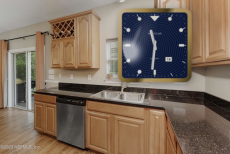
11 h 31 min
